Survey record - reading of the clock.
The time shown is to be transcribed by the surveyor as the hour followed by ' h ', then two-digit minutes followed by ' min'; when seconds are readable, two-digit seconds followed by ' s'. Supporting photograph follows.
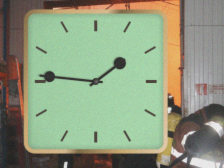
1 h 46 min
